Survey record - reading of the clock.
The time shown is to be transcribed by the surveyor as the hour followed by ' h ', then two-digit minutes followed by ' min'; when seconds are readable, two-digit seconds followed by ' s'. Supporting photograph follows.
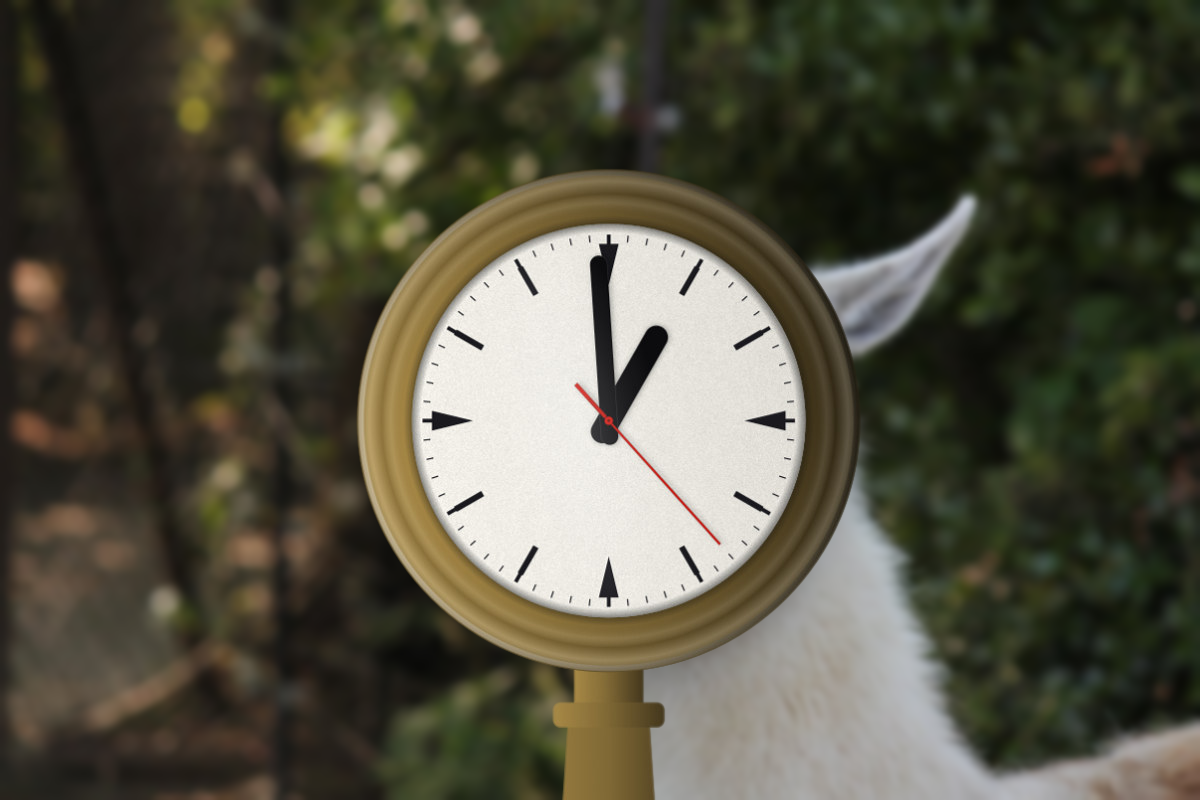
12 h 59 min 23 s
